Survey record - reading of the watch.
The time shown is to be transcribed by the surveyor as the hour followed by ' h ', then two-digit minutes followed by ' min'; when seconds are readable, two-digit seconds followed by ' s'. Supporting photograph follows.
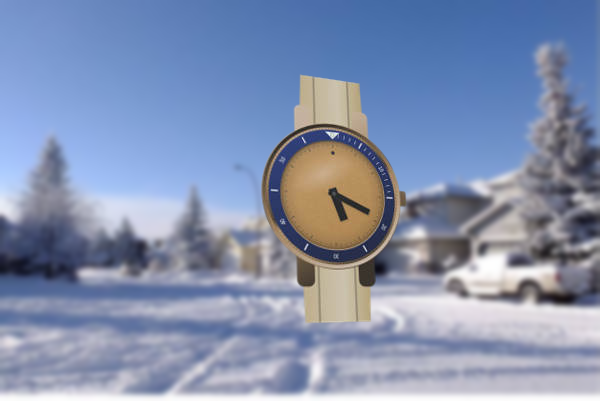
5 h 19 min
